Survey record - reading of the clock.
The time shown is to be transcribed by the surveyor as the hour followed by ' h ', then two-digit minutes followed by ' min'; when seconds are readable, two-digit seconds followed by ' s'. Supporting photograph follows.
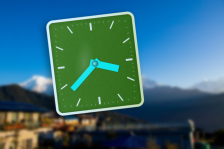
3 h 38 min
